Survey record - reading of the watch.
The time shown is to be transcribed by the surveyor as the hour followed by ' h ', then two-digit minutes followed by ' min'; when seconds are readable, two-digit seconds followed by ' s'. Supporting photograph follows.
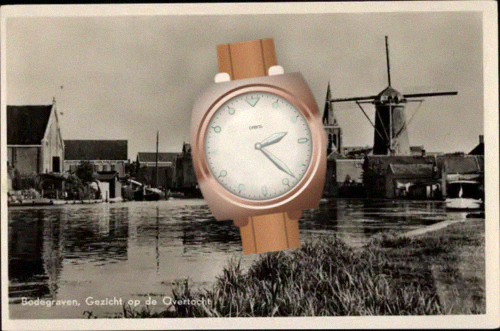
2 h 23 min
